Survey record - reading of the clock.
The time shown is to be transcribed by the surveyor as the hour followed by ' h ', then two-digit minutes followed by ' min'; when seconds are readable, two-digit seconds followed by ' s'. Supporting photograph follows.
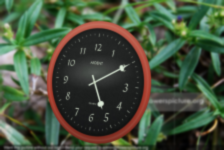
5 h 10 min
